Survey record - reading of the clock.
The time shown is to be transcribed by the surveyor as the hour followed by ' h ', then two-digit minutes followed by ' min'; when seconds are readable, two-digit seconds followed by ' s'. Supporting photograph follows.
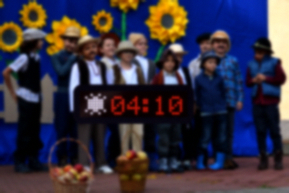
4 h 10 min
